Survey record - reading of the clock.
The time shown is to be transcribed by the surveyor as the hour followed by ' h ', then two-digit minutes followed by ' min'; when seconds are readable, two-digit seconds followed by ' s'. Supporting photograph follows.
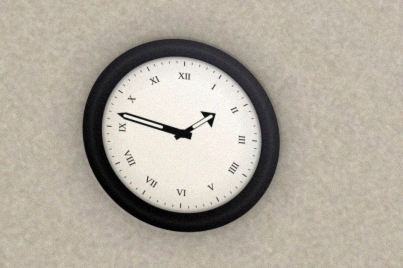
1 h 47 min
